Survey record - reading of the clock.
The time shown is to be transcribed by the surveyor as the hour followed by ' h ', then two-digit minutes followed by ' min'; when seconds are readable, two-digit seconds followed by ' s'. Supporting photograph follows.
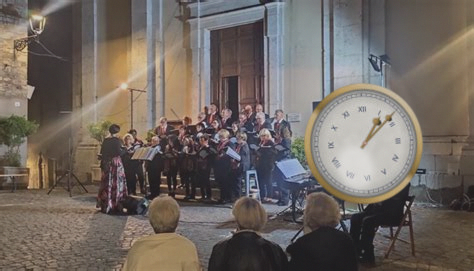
1 h 08 min
